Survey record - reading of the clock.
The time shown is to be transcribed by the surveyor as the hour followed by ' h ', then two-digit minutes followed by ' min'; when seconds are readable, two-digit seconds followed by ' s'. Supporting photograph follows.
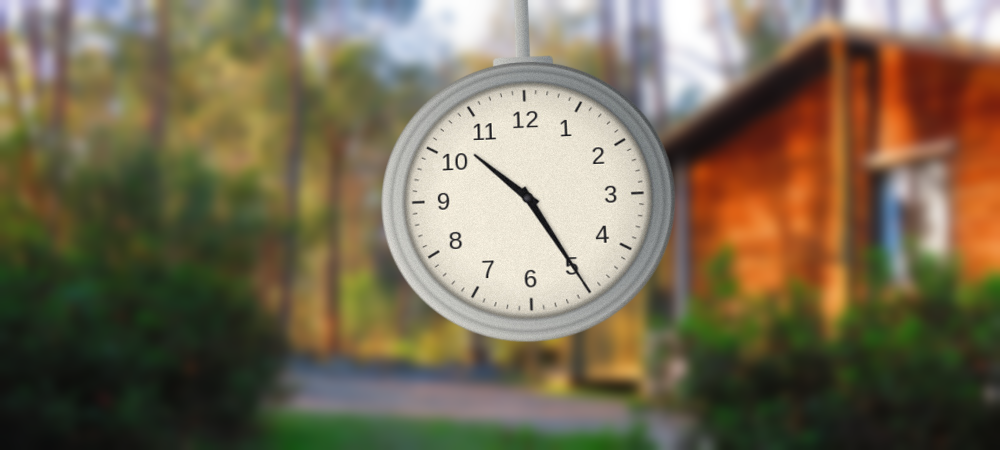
10 h 25 min
